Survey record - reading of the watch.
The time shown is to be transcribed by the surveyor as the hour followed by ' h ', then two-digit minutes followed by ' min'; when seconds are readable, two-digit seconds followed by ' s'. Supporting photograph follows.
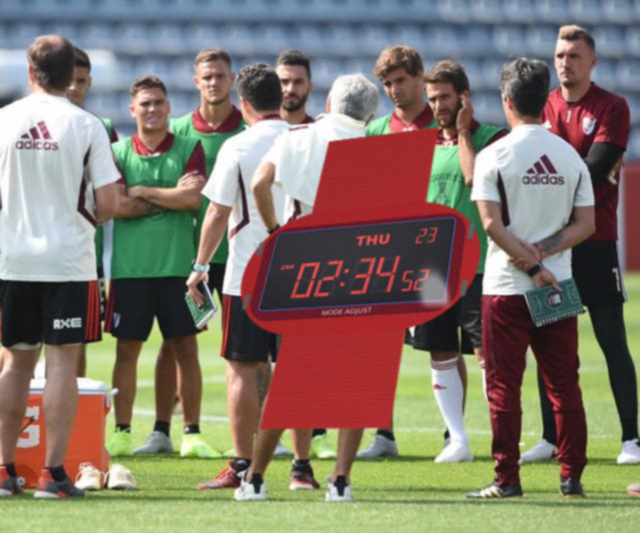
2 h 34 min 52 s
